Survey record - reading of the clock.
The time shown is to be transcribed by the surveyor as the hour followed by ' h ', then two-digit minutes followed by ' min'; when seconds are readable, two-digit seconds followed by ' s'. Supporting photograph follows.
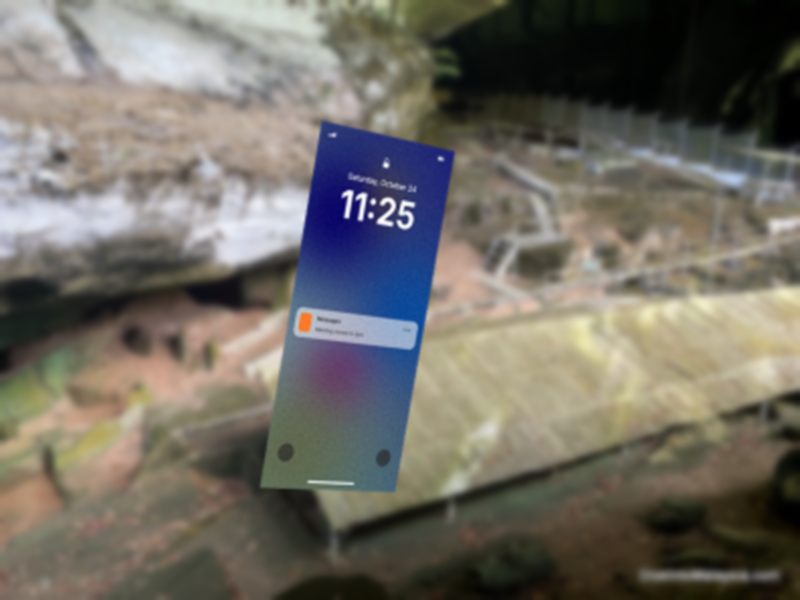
11 h 25 min
